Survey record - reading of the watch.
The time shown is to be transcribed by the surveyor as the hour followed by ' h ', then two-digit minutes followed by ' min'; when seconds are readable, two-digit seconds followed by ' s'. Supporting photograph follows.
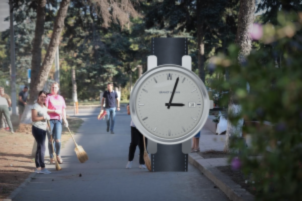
3 h 03 min
